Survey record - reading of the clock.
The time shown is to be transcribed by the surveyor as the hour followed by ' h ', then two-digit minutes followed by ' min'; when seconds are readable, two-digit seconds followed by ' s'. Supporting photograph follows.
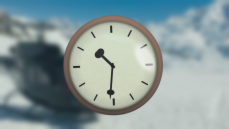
10 h 31 min
